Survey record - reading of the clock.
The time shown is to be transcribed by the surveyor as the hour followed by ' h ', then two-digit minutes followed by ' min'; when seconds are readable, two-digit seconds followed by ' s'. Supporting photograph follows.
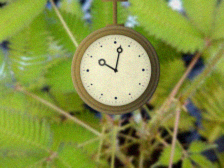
10 h 02 min
